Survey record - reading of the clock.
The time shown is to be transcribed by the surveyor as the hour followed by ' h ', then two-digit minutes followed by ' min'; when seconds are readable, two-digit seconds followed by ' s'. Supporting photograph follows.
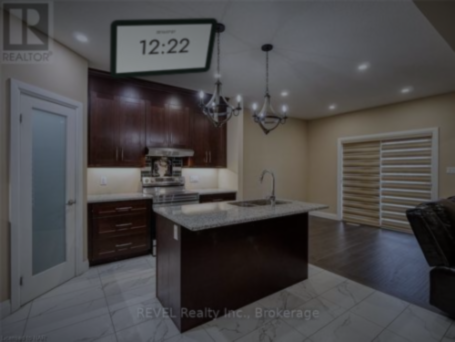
12 h 22 min
